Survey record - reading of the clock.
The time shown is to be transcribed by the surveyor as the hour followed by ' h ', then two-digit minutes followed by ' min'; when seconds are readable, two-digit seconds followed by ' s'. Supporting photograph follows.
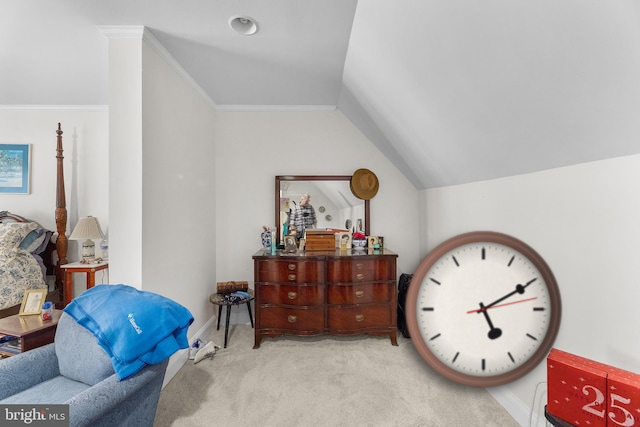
5 h 10 min 13 s
